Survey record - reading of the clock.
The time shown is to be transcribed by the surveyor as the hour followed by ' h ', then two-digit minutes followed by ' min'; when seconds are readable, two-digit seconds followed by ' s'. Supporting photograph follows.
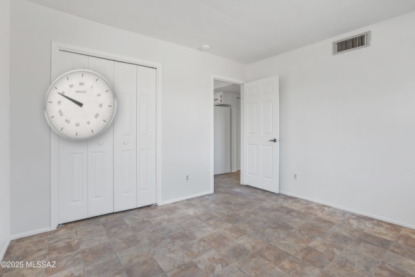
9 h 49 min
